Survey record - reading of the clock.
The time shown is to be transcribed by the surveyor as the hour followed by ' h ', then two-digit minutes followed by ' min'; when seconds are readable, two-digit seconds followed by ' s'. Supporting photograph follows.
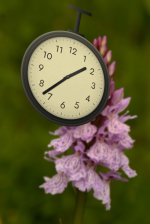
1 h 37 min
